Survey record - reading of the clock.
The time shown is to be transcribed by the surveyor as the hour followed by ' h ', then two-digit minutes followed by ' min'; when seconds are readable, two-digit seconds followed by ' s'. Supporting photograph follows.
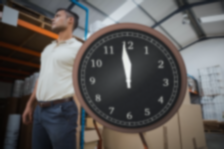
11 h 59 min
